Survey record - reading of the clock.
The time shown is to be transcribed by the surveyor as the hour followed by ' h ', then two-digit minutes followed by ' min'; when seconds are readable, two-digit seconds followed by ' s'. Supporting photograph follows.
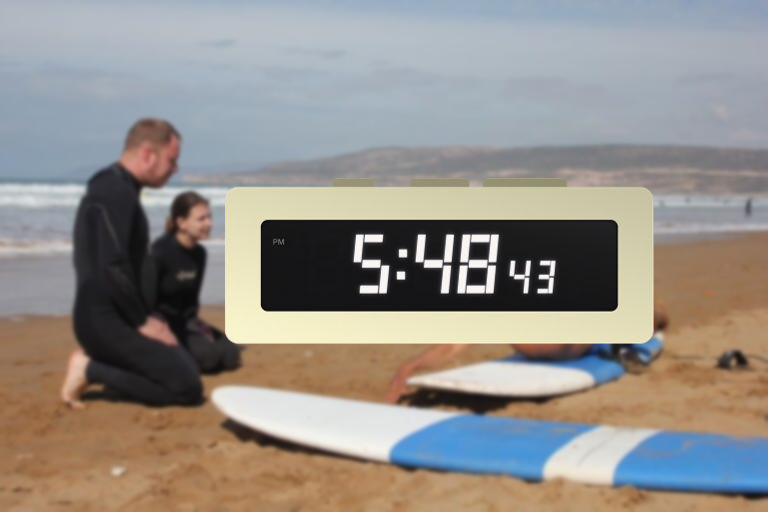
5 h 48 min 43 s
